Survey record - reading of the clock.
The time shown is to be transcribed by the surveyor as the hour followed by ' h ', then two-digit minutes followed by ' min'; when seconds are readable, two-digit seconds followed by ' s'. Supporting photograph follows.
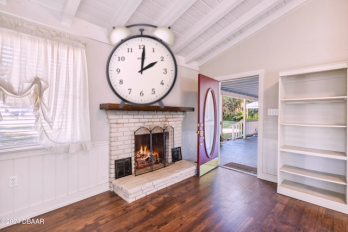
2 h 01 min
